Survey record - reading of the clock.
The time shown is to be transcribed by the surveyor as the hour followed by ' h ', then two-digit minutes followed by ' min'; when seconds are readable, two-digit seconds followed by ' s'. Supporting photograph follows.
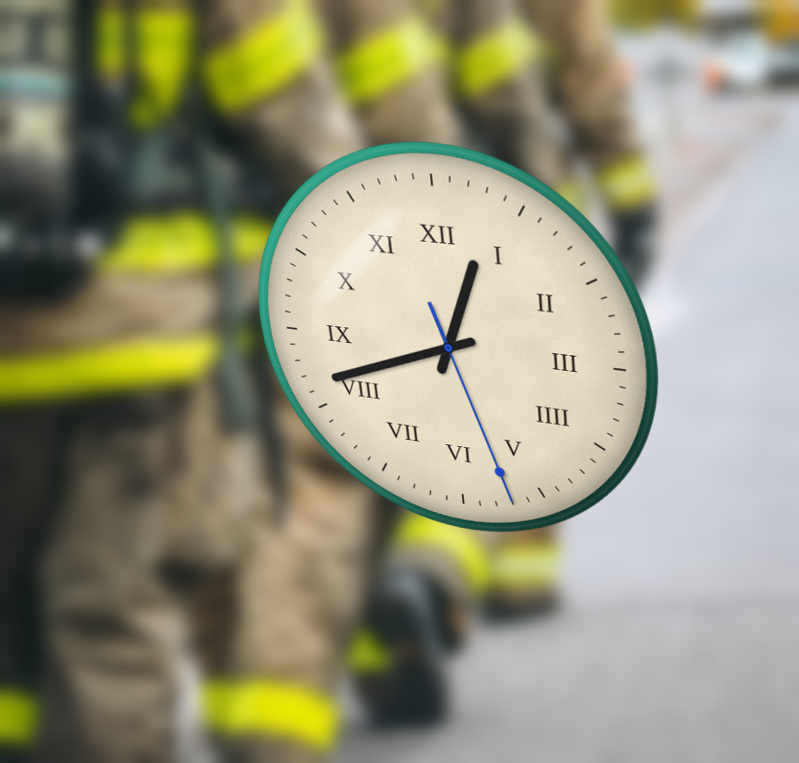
12 h 41 min 27 s
